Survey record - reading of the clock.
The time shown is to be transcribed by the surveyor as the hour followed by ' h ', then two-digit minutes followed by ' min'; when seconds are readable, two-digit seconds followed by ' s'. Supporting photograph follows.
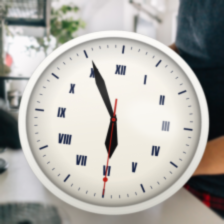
5 h 55 min 30 s
